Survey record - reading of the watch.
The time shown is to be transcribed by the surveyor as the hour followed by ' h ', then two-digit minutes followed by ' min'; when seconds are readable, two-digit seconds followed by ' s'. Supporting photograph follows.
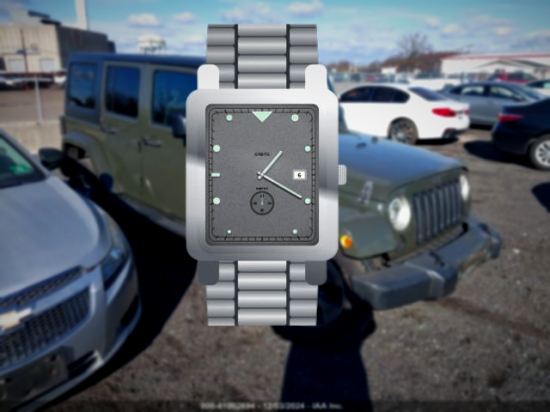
1 h 20 min
